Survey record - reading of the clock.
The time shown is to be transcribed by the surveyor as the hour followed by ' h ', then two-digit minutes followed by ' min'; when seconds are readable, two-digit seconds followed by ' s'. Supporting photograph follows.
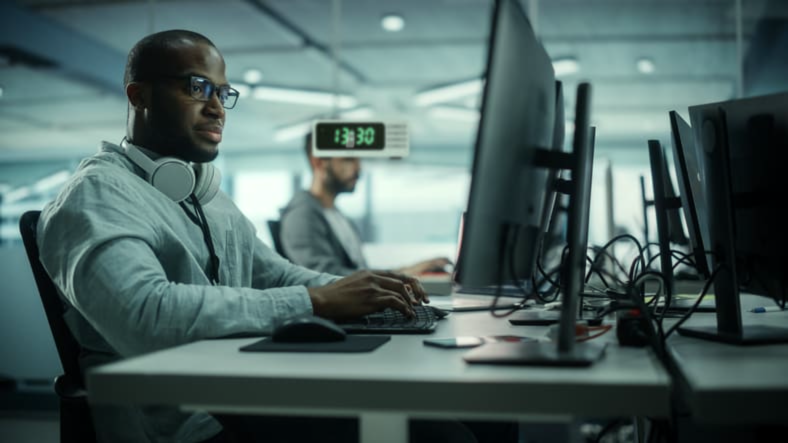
13 h 30 min
